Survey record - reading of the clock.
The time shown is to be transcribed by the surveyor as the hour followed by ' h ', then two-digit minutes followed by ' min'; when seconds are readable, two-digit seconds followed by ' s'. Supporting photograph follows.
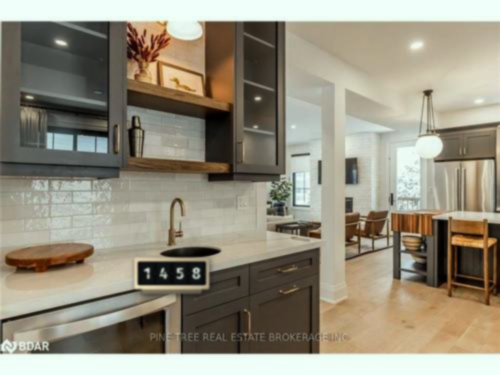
14 h 58 min
